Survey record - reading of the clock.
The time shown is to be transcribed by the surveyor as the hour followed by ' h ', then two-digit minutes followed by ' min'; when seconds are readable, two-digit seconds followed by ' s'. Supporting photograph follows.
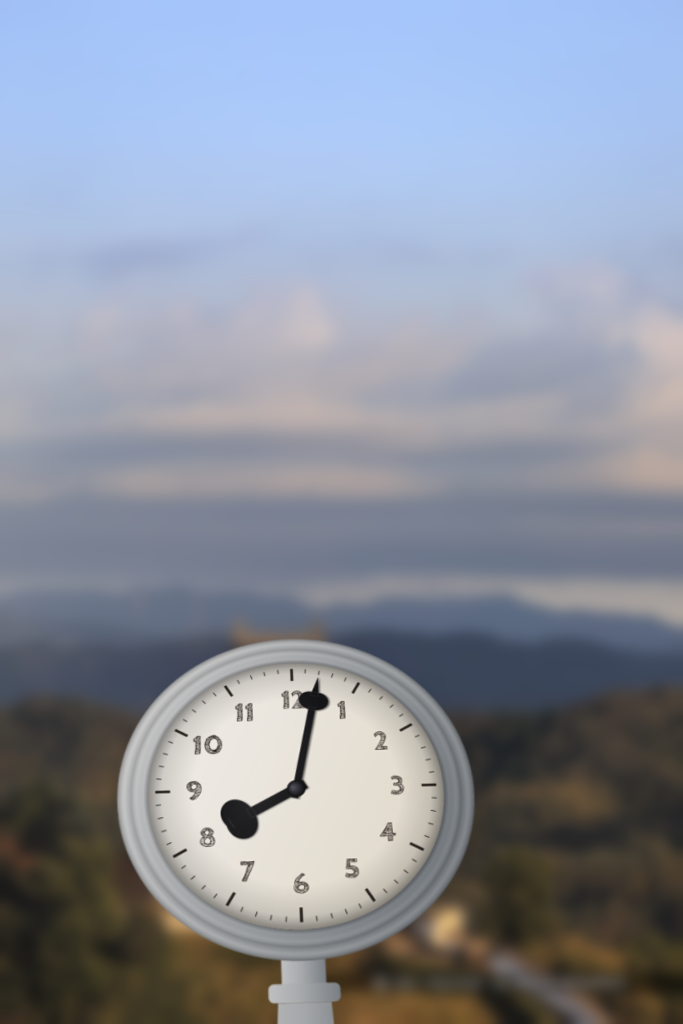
8 h 02 min
